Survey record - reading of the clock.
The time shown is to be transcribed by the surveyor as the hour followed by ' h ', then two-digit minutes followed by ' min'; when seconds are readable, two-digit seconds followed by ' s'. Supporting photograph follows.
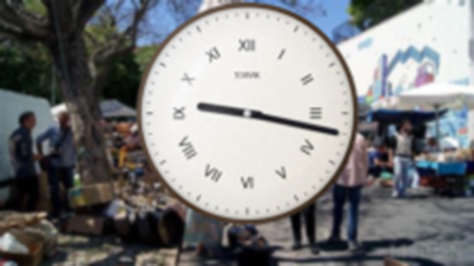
9 h 17 min
